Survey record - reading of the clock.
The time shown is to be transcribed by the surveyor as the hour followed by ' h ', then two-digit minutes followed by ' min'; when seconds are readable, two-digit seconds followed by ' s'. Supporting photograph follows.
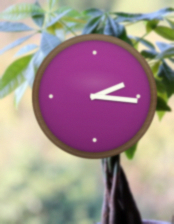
2 h 16 min
